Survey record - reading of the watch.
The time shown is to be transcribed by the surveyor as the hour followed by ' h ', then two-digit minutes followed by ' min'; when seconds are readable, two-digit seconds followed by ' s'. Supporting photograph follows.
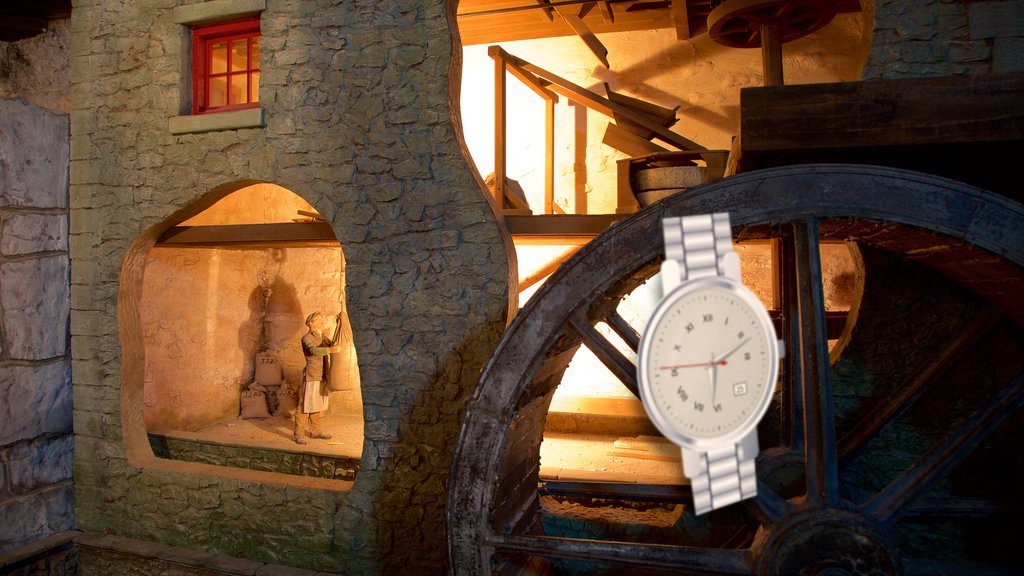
6 h 11 min 46 s
